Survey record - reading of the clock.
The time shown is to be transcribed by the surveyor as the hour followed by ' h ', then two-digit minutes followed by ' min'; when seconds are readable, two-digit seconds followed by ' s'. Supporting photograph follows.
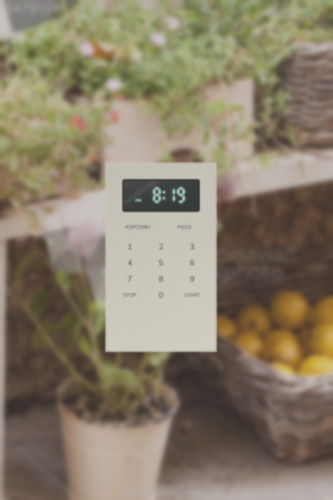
8 h 19 min
